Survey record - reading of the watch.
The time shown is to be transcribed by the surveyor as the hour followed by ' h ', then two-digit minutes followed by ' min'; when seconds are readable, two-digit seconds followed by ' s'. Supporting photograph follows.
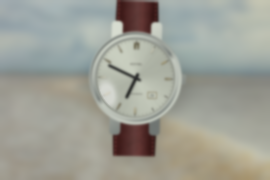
6 h 49 min
